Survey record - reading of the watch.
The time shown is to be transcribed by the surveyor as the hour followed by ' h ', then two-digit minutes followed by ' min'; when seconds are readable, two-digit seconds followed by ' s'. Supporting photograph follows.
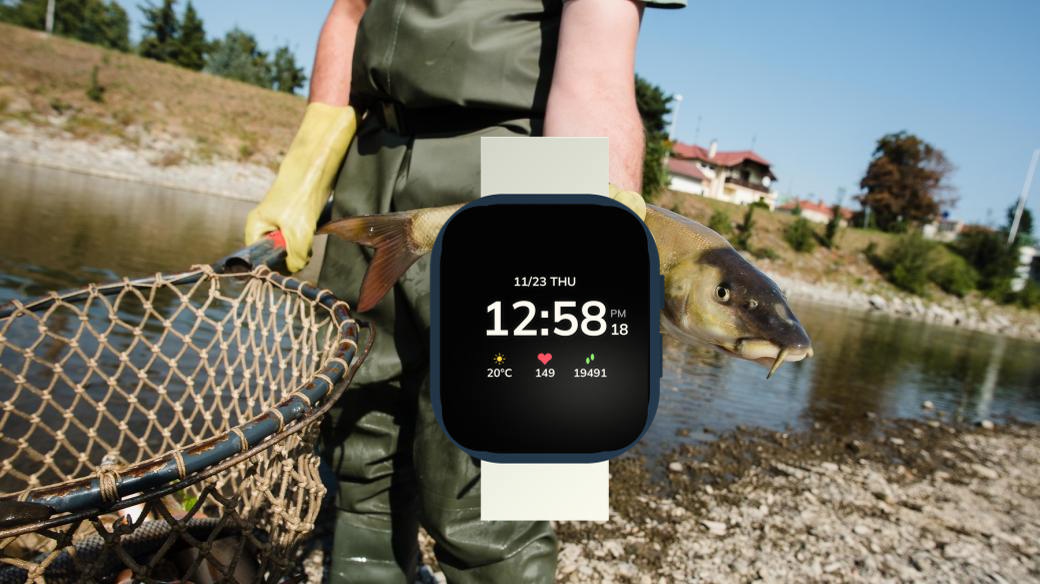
12 h 58 min 18 s
